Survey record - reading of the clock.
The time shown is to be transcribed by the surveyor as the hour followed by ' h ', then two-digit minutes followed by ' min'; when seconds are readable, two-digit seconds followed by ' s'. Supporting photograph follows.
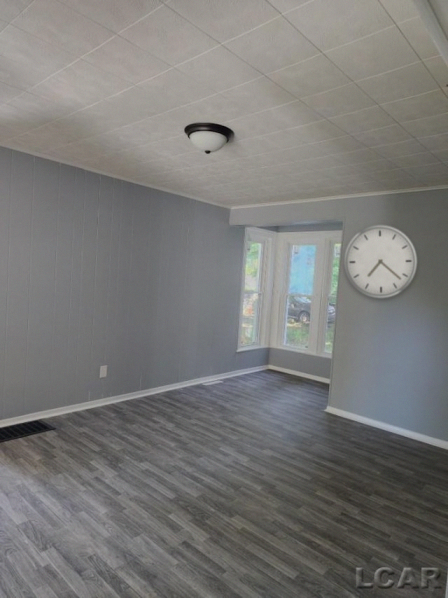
7 h 22 min
